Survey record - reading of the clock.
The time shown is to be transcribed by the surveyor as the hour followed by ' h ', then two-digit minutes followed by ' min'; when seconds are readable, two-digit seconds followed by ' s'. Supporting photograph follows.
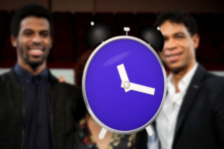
11 h 17 min
